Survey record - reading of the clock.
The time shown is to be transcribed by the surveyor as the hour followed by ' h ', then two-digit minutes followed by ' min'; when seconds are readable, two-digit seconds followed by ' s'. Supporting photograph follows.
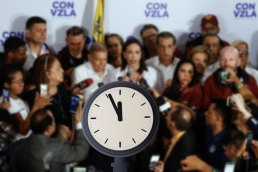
11 h 56 min
